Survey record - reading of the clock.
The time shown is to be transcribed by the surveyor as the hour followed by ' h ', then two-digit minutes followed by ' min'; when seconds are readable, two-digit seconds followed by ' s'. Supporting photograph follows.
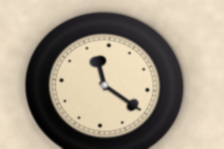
11 h 20 min
